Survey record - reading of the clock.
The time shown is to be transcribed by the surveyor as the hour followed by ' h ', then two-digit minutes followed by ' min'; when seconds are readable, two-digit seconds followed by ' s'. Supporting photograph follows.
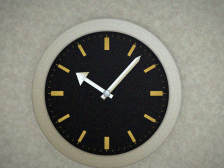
10 h 07 min
